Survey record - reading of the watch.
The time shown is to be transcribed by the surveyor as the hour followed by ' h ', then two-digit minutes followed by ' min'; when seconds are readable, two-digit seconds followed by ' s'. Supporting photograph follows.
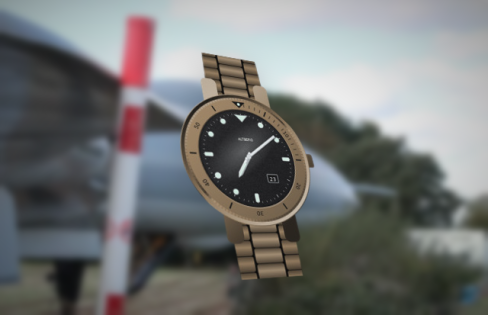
7 h 09 min
